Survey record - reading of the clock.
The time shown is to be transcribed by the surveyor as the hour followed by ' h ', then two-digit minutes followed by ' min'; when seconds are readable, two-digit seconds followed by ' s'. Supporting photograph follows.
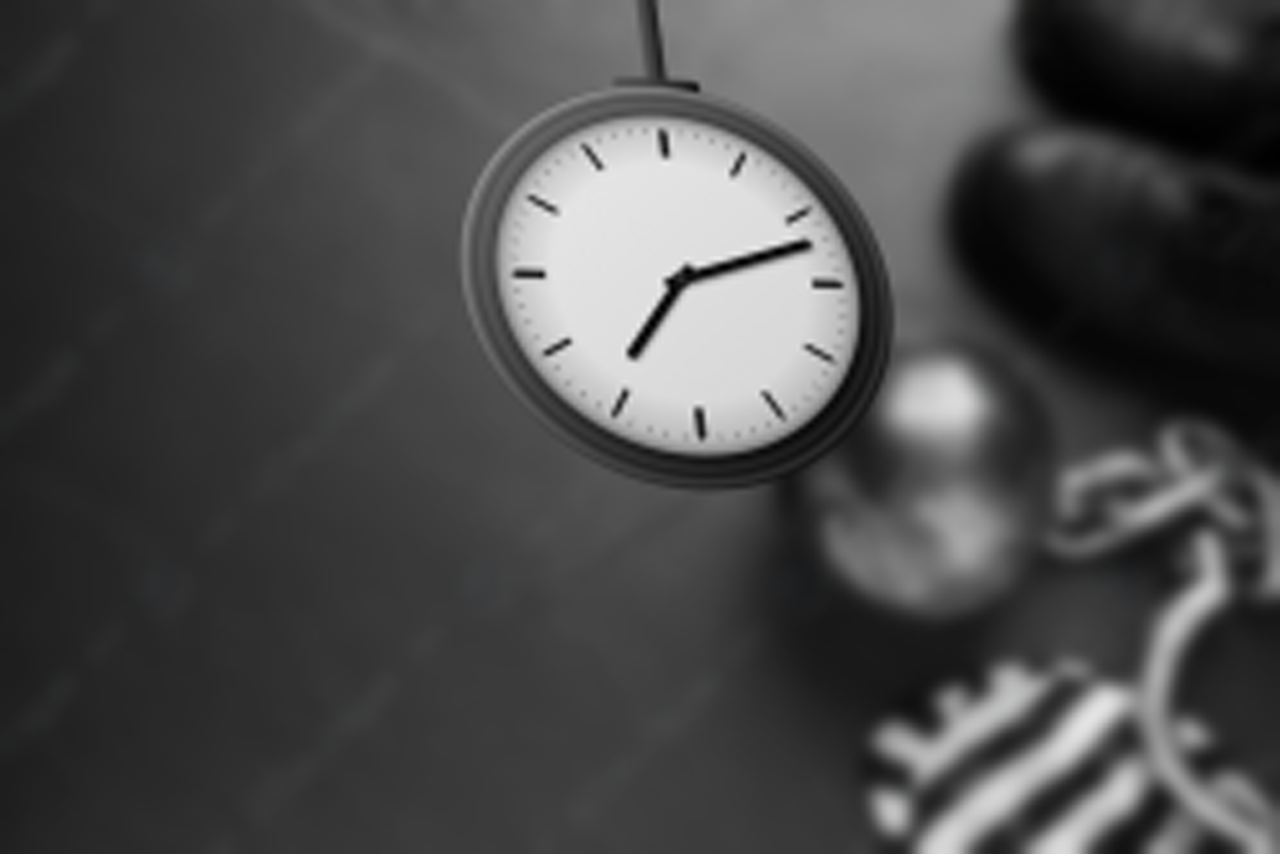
7 h 12 min
